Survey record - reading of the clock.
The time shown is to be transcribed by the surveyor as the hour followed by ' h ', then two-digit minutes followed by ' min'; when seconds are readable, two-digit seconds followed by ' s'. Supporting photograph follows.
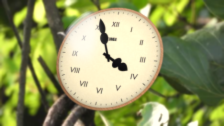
3 h 56 min
